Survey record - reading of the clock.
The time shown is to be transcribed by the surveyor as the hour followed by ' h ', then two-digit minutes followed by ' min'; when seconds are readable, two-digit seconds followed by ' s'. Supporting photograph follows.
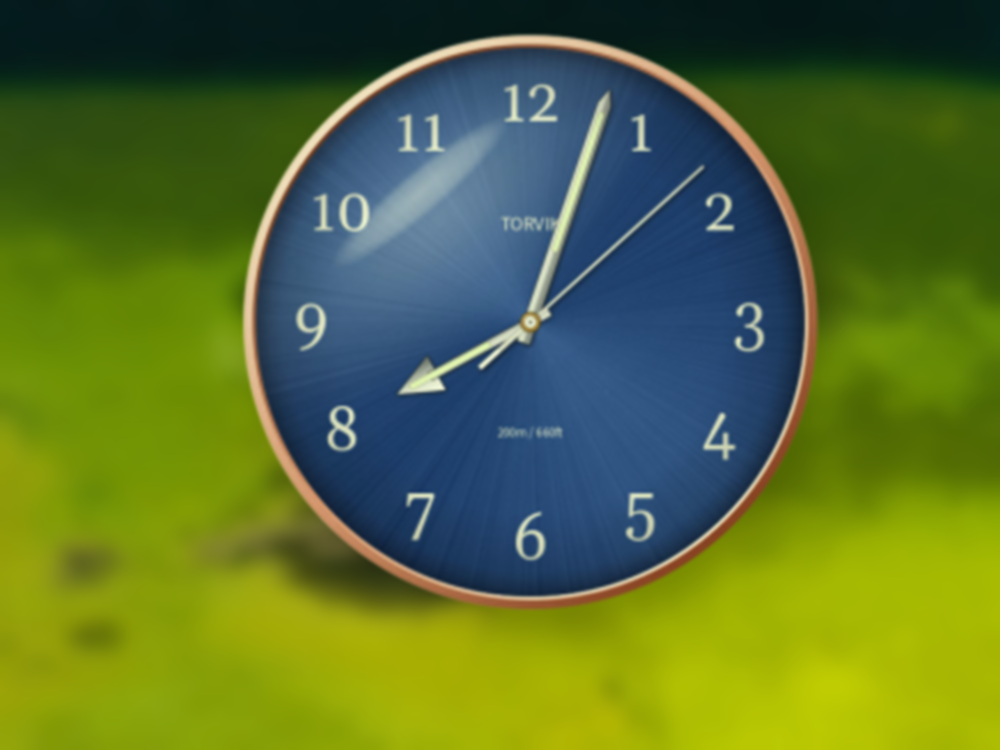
8 h 03 min 08 s
